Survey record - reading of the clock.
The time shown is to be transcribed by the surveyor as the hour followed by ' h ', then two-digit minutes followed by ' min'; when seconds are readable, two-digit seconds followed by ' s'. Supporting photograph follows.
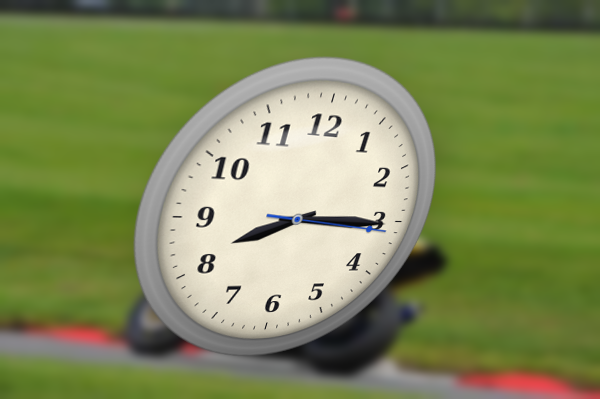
8 h 15 min 16 s
